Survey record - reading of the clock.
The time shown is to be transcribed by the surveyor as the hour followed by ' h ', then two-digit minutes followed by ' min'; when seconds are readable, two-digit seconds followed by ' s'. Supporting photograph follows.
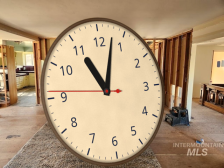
11 h 02 min 46 s
